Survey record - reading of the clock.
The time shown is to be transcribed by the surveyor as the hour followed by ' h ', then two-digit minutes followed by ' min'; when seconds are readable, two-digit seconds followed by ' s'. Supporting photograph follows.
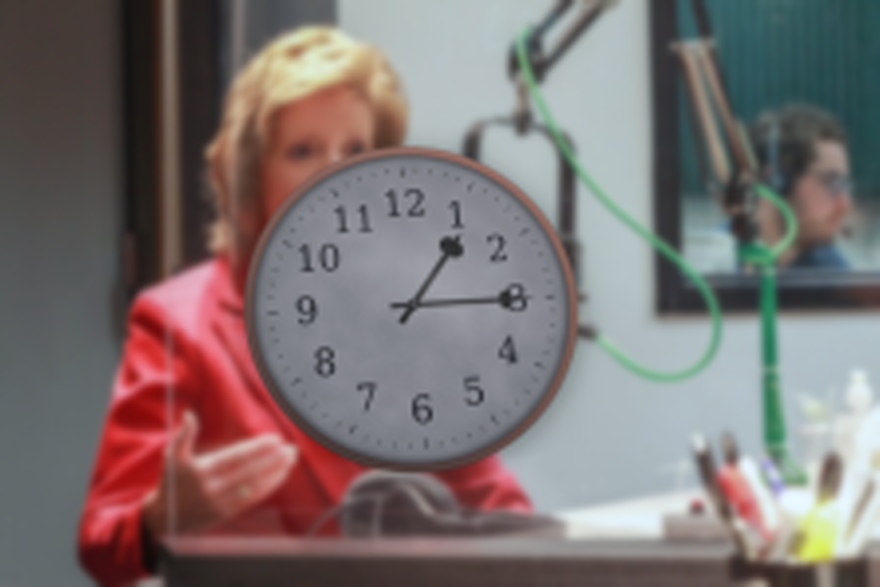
1 h 15 min
